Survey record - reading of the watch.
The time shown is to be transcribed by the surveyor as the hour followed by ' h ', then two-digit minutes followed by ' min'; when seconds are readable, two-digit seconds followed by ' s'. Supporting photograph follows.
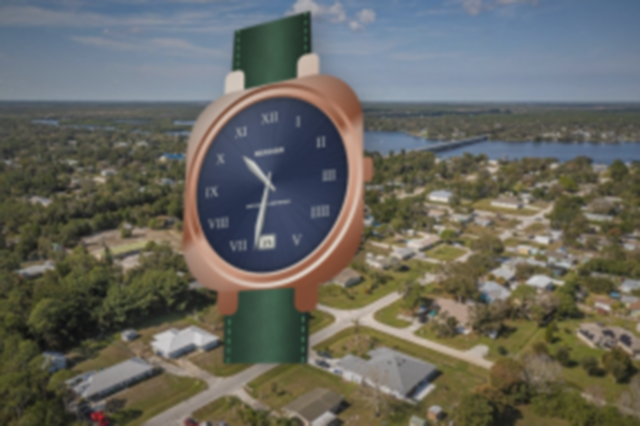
10 h 32 min
